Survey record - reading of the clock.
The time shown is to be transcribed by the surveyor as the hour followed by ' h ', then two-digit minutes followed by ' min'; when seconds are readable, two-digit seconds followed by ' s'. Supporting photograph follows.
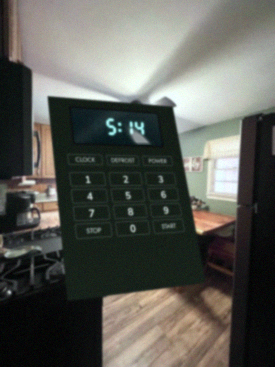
5 h 14 min
